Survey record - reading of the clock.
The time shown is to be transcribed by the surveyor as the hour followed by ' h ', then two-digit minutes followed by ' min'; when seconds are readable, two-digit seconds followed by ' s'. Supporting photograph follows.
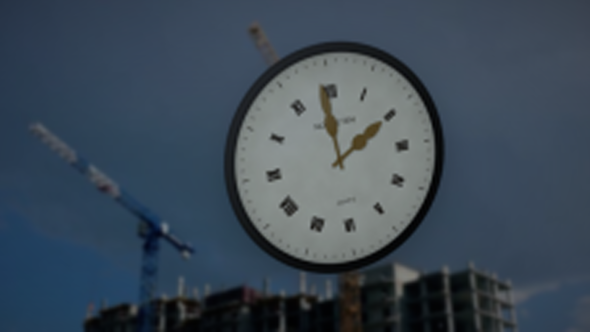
1 h 59 min
